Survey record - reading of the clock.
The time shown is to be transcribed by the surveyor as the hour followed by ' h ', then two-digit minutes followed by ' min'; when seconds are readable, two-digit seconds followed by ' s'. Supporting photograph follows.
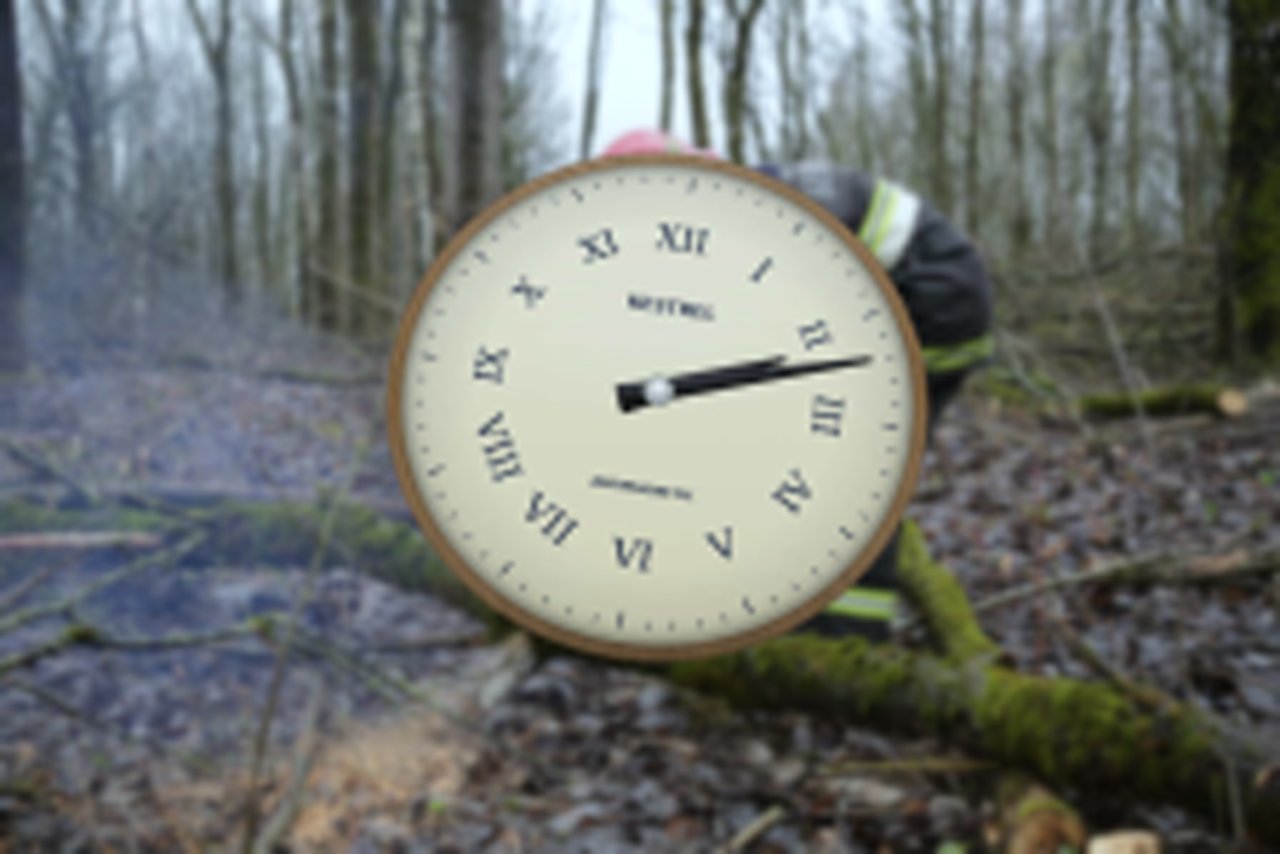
2 h 12 min
